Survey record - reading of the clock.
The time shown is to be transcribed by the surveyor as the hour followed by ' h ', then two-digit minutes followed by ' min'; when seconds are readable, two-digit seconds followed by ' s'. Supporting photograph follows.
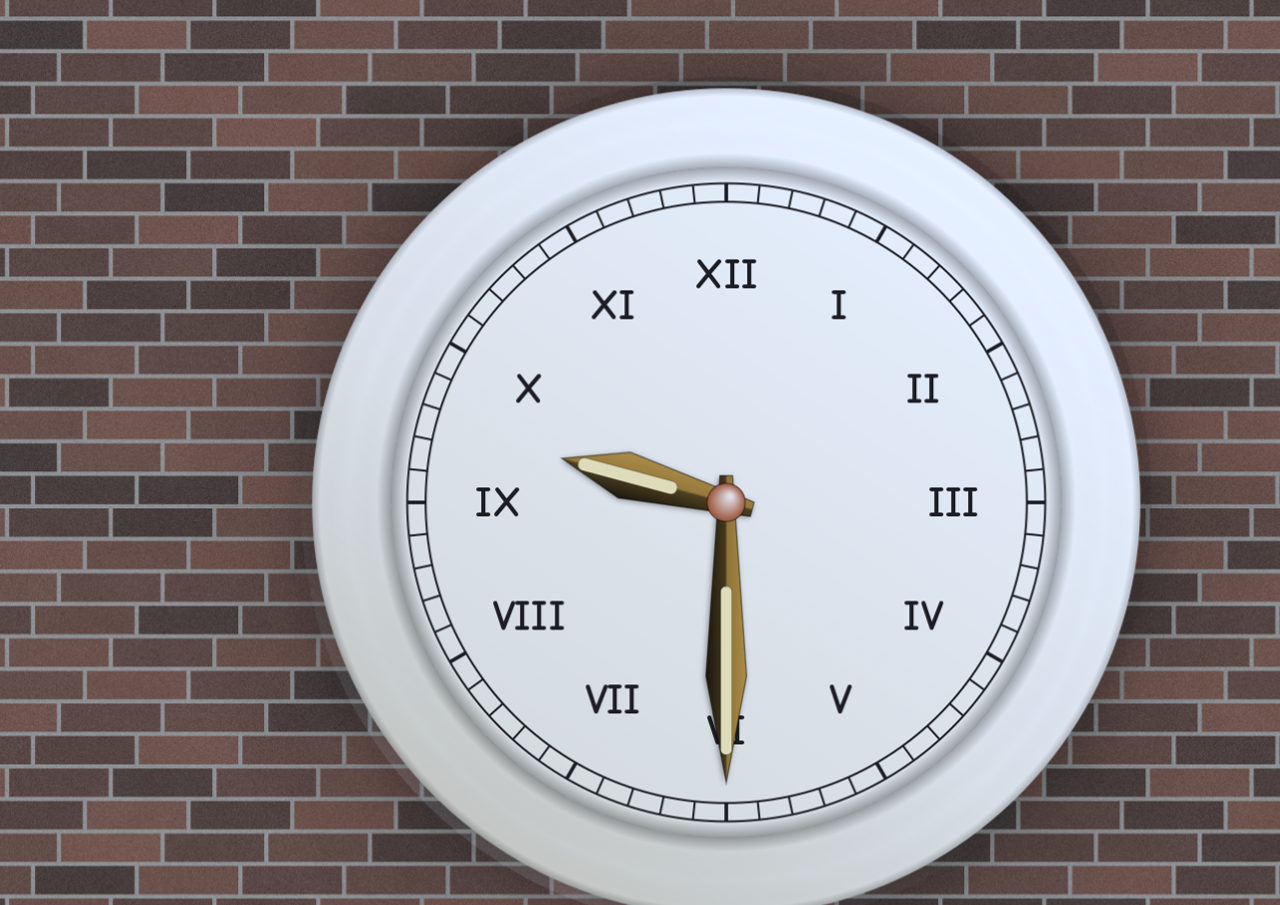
9 h 30 min
